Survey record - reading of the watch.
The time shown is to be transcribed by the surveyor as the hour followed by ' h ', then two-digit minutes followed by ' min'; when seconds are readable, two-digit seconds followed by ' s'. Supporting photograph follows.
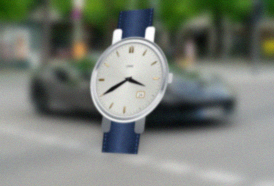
3 h 40 min
